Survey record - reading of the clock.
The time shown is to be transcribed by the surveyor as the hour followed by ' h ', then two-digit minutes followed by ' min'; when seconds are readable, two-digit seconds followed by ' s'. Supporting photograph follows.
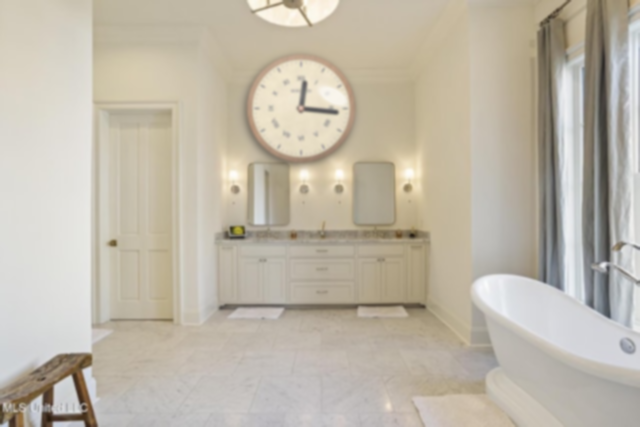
12 h 16 min
